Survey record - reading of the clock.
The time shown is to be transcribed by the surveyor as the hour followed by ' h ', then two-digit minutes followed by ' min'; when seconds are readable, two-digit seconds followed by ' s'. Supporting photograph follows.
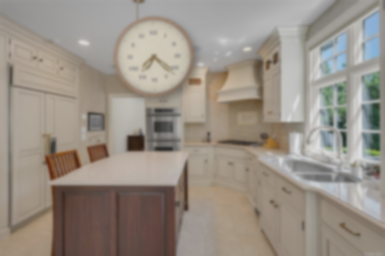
7 h 22 min
